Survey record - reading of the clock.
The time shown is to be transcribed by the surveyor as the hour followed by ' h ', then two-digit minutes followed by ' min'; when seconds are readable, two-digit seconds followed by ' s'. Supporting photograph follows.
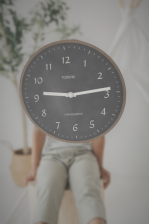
9 h 14 min
